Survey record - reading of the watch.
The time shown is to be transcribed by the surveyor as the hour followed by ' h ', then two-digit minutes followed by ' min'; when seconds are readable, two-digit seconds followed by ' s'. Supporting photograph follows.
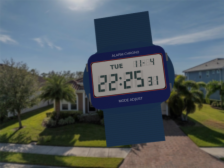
22 h 25 min 31 s
